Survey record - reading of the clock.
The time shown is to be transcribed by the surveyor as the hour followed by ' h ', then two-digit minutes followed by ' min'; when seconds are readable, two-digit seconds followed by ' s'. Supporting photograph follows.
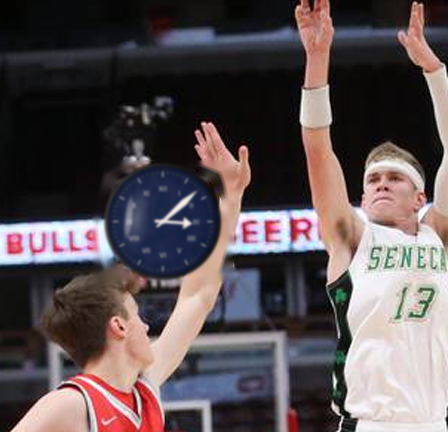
3 h 08 min
